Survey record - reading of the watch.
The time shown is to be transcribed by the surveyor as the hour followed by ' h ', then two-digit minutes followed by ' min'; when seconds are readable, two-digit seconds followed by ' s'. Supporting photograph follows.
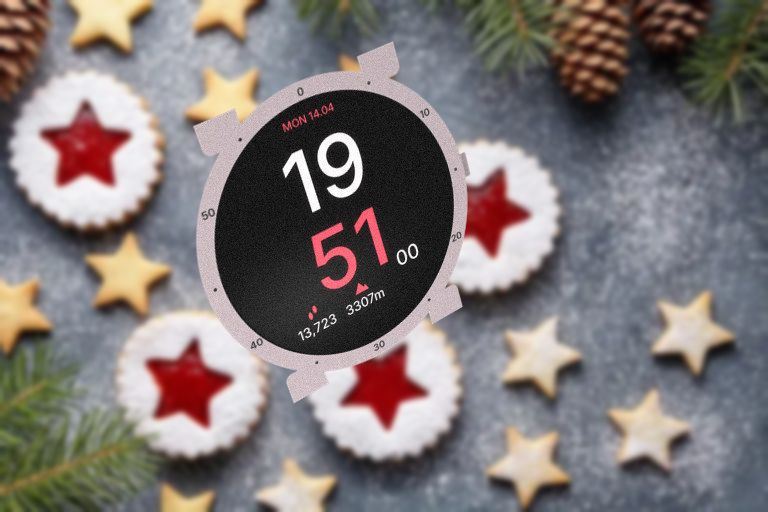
19 h 51 min 00 s
